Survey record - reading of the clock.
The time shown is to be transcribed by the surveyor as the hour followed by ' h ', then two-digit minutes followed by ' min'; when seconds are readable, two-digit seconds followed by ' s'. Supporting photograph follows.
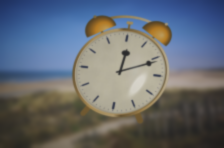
12 h 11 min
